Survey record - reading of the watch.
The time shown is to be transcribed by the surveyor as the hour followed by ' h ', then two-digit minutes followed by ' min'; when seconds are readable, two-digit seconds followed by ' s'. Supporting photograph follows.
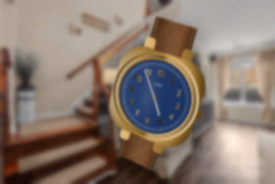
4 h 54 min
